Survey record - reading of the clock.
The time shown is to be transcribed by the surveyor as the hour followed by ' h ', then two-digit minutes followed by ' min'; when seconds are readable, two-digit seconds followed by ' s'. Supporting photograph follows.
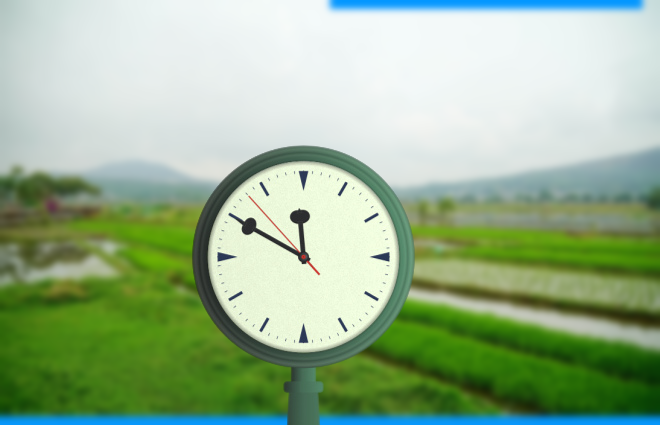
11 h 49 min 53 s
